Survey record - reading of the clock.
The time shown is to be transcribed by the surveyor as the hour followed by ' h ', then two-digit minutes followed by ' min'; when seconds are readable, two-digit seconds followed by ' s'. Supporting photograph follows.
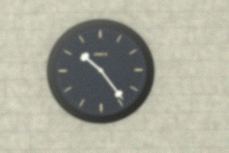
10 h 24 min
